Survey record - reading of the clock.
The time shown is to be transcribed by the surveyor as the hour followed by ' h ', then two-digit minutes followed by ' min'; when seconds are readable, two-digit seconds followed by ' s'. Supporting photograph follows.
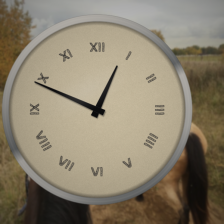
12 h 49 min
